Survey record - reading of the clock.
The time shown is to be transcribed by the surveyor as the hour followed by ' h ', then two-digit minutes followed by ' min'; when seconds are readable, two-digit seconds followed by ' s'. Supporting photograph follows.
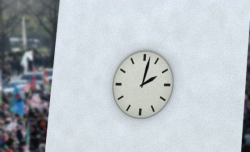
2 h 02 min
